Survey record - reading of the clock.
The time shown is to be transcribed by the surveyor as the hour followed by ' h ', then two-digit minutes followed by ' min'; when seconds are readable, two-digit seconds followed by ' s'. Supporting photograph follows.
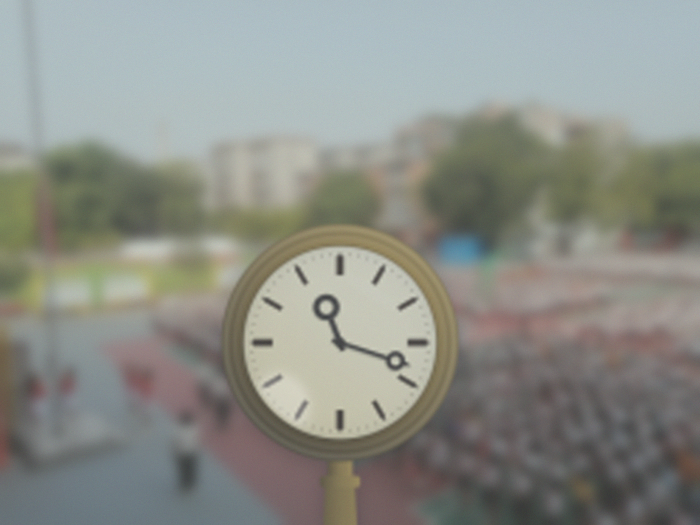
11 h 18 min
